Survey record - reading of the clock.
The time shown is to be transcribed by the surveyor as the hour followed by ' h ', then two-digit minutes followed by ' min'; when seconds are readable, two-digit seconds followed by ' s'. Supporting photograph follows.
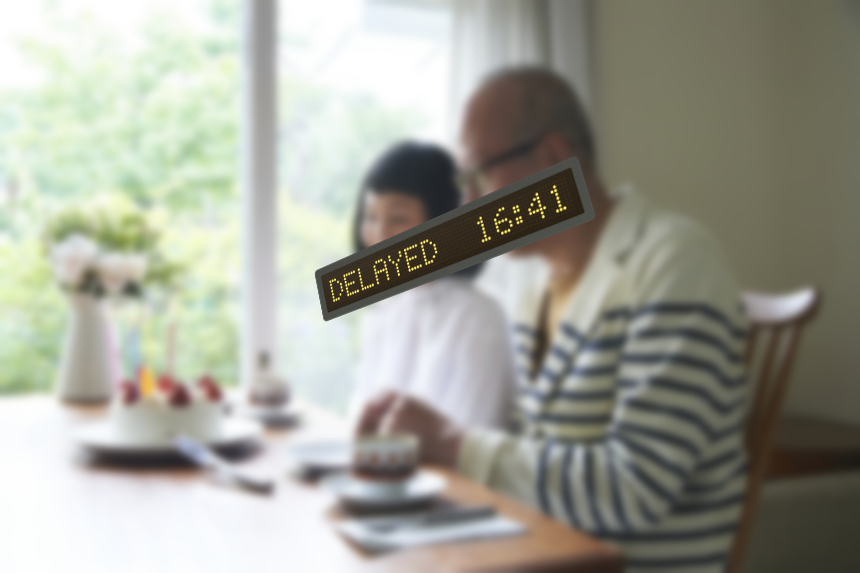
16 h 41 min
